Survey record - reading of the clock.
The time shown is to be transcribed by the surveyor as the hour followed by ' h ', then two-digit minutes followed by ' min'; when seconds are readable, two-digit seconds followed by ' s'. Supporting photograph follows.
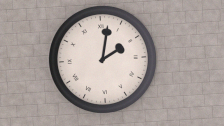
2 h 02 min
